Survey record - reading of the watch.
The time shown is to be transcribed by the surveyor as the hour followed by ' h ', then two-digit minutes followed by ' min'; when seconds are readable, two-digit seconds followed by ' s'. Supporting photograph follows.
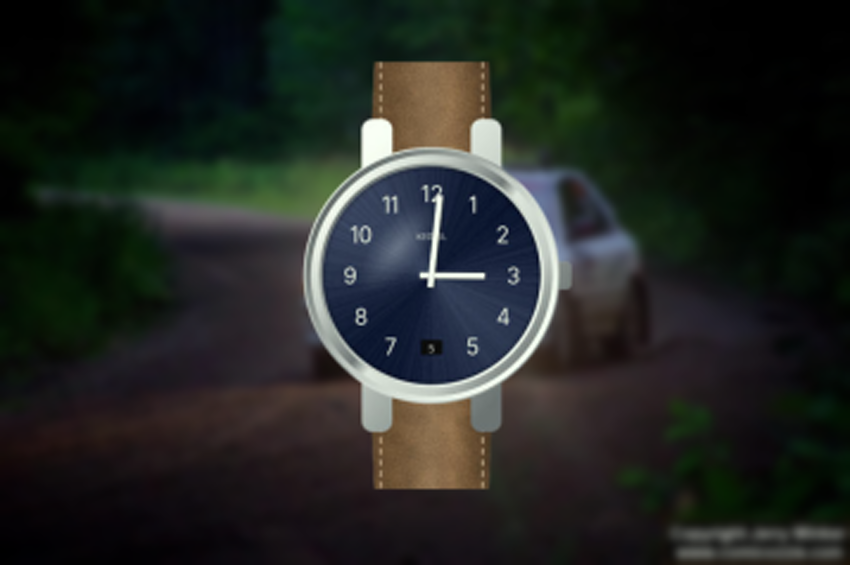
3 h 01 min
